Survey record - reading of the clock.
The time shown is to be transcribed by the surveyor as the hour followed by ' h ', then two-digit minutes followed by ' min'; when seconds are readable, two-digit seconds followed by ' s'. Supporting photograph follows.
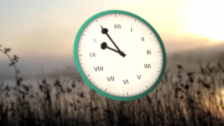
9 h 55 min
